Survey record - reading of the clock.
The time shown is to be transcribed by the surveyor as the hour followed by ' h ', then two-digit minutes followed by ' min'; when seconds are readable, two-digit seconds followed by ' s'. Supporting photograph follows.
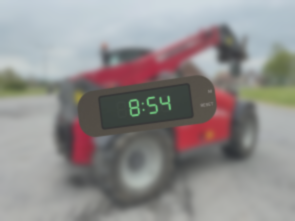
8 h 54 min
